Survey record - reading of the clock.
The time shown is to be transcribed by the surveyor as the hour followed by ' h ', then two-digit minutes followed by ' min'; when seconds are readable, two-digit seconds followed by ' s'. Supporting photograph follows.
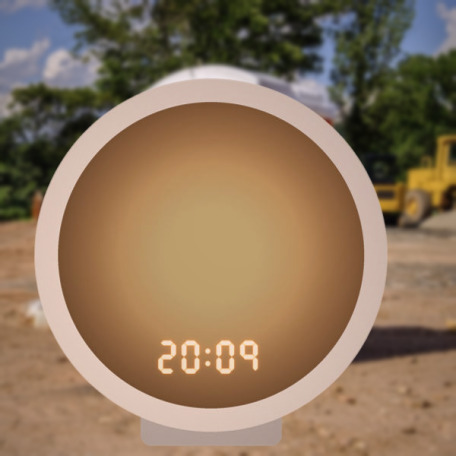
20 h 09 min
